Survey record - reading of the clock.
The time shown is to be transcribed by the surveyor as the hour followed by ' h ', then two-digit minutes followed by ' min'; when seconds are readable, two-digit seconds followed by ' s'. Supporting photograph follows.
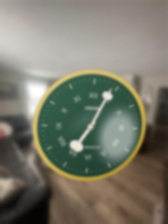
7 h 04 min
